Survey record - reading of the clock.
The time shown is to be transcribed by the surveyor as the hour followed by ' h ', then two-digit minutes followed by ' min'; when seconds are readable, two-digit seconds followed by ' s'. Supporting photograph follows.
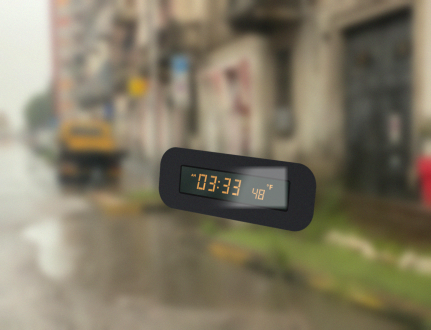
3 h 33 min
